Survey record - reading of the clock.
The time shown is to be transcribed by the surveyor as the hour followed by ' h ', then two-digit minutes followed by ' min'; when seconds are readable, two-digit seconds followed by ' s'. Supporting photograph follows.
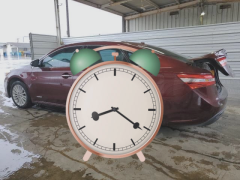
8 h 21 min
